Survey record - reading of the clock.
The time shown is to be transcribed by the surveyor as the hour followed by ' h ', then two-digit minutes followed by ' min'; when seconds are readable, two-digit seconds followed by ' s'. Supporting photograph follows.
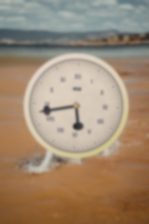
5 h 43 min
